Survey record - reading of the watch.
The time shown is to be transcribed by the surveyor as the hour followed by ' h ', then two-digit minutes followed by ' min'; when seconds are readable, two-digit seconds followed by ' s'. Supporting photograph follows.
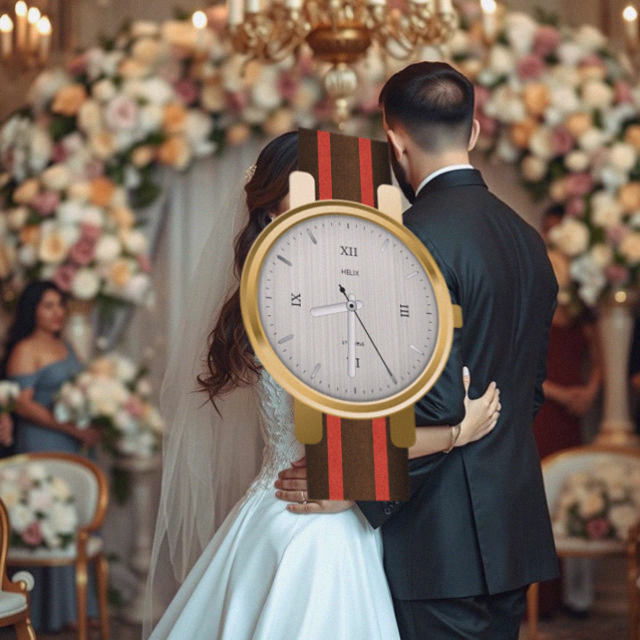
8 h 30 min 25 s
